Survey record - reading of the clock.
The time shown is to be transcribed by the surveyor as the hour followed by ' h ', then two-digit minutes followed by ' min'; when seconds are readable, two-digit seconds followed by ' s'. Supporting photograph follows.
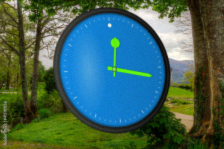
12 h 17 min
